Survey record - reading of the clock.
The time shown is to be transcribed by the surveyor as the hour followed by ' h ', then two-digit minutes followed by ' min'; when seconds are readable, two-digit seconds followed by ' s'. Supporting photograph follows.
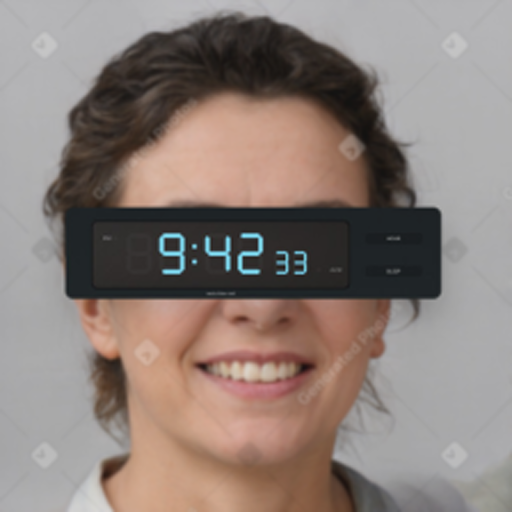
9 h 42 min 33 s
